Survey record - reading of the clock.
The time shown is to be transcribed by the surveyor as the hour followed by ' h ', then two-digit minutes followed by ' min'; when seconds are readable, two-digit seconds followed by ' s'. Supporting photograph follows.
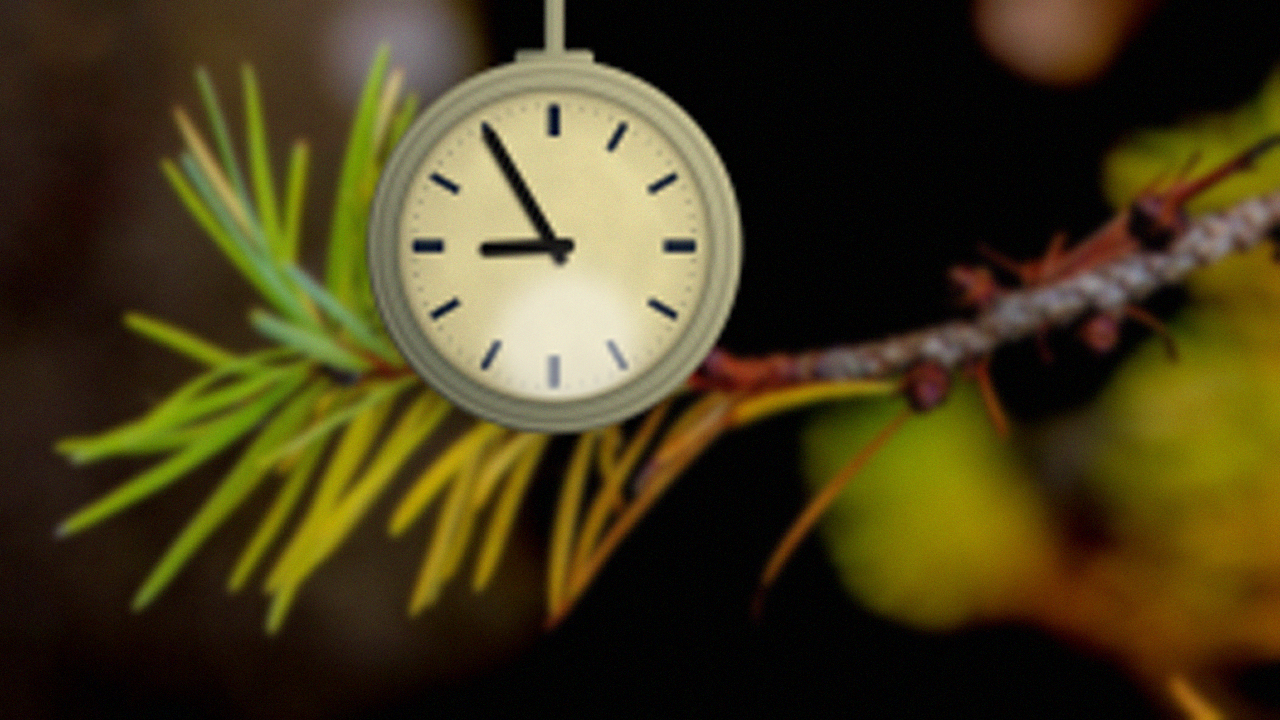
8 h 55 min
